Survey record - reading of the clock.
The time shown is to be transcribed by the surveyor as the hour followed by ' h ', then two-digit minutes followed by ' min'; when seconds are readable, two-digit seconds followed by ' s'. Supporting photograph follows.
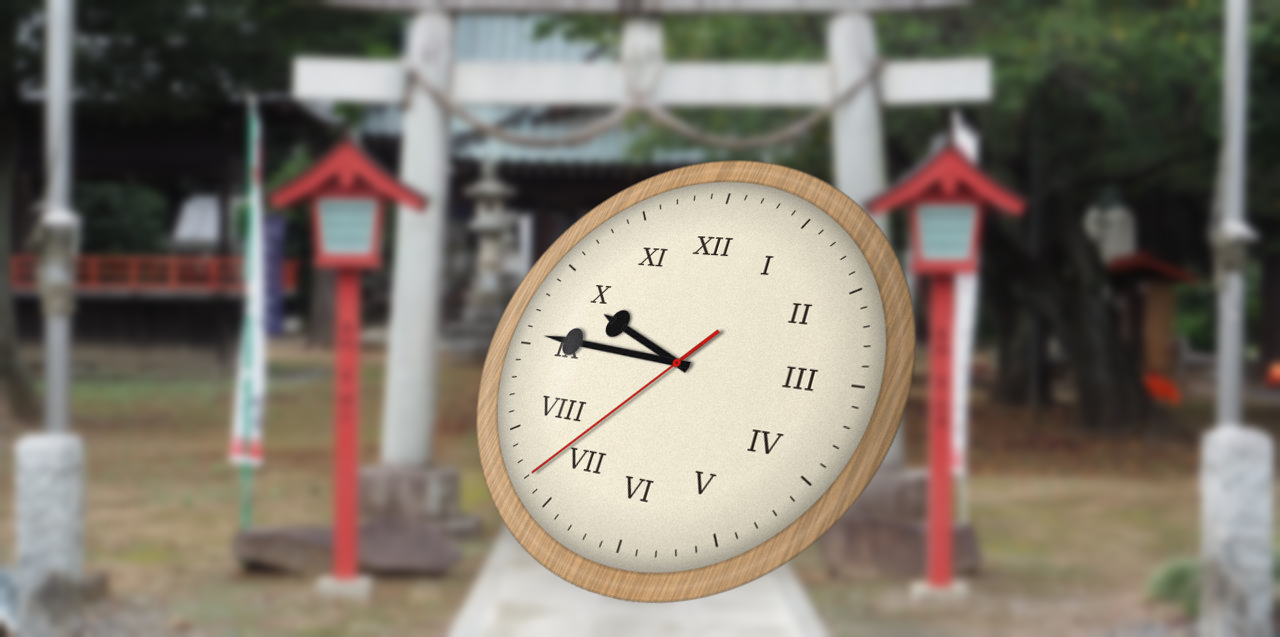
9 h 45 min 37 s
